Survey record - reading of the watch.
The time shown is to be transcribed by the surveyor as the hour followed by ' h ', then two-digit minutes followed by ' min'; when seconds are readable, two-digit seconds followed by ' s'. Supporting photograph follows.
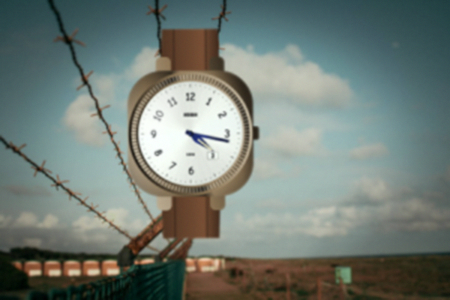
4 h 17 min
